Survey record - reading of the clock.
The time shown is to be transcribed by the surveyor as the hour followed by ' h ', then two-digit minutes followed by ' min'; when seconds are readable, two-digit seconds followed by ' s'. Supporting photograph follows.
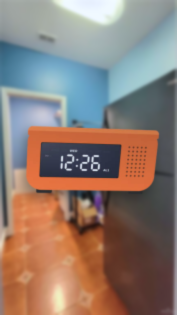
12 h 26 min
